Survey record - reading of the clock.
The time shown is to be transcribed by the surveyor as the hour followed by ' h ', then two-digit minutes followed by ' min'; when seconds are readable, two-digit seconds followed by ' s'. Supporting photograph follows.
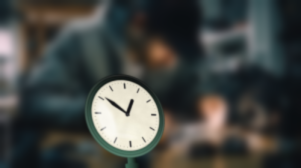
12 h 51 min
